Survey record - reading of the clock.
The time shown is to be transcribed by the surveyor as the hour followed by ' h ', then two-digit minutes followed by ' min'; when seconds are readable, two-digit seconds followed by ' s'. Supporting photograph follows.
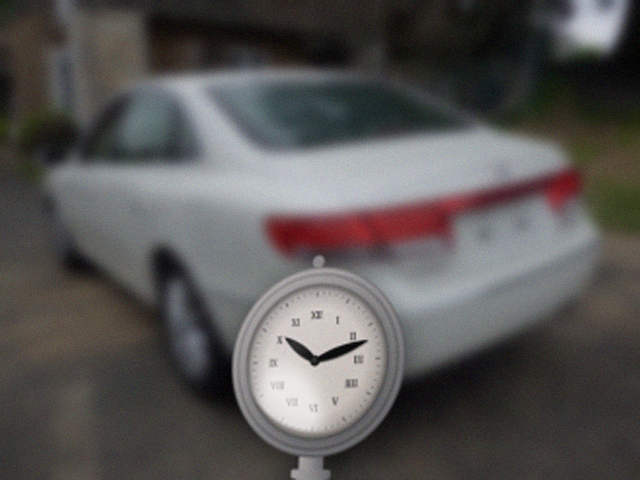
10 h 12 min
